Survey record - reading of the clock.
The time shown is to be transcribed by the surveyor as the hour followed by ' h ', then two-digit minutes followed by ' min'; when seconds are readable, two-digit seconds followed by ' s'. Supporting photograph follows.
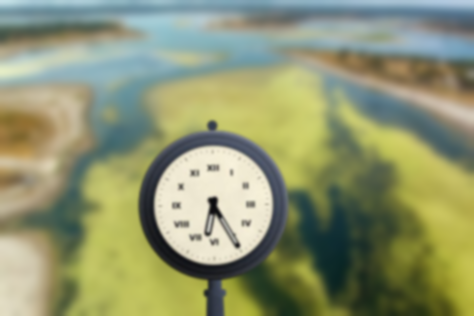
6 h 25 min
